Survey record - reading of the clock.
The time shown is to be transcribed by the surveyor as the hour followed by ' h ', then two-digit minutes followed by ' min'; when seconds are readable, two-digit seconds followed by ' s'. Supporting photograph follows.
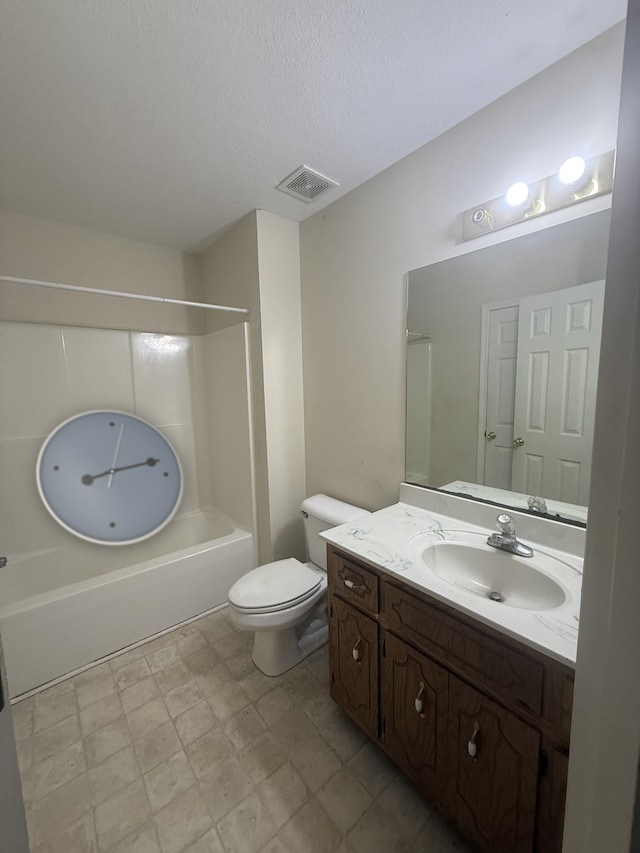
8 h 12 min 02 s
